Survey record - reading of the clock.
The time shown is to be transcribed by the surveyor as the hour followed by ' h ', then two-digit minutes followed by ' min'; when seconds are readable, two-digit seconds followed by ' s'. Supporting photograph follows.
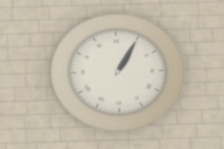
1 h 05 min
